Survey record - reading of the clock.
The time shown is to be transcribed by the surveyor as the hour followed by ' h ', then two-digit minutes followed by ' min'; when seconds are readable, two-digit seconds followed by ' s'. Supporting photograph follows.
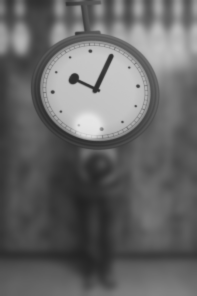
10 h 05 min
